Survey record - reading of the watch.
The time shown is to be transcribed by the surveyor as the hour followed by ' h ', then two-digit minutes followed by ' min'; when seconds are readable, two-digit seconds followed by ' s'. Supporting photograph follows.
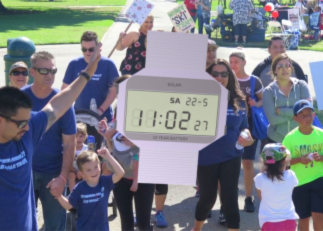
11 h 02 min 27 s
